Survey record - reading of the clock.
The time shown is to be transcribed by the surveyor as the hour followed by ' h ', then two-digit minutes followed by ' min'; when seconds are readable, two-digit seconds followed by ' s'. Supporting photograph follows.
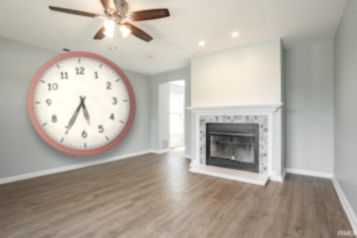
5 h 35 min
